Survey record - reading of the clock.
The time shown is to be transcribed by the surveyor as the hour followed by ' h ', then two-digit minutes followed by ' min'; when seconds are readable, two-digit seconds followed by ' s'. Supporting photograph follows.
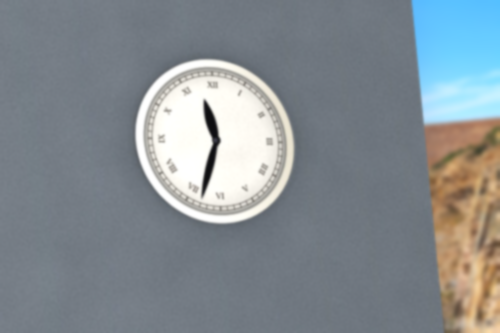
11 h 33 min
